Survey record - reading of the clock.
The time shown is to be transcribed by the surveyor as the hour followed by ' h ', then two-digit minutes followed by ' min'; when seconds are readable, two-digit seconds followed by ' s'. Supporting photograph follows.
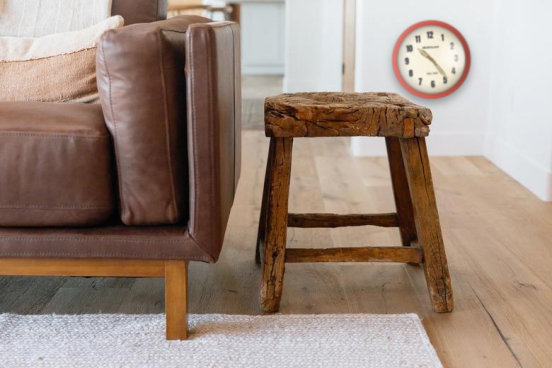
10 h 24 min
